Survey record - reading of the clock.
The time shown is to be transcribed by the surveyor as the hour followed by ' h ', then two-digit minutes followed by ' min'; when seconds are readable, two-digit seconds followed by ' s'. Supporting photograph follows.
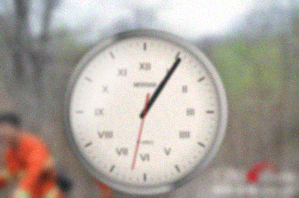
1 h 05 min 32 s
